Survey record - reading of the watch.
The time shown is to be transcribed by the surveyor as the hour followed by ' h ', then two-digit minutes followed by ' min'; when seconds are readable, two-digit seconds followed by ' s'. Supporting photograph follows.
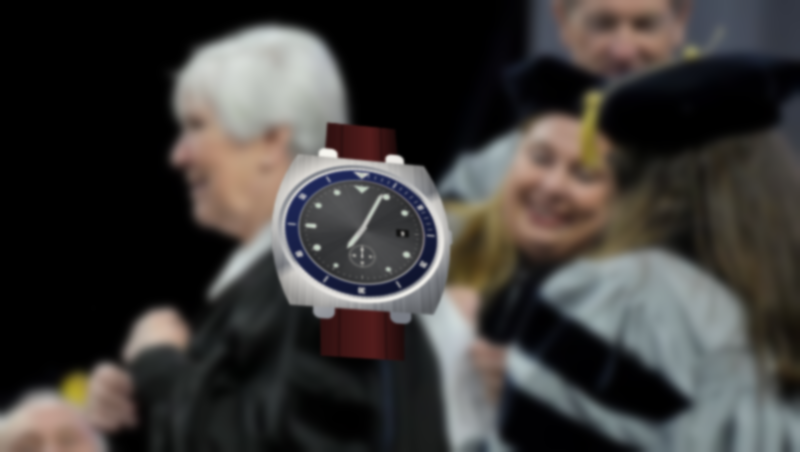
7 h 04 min
